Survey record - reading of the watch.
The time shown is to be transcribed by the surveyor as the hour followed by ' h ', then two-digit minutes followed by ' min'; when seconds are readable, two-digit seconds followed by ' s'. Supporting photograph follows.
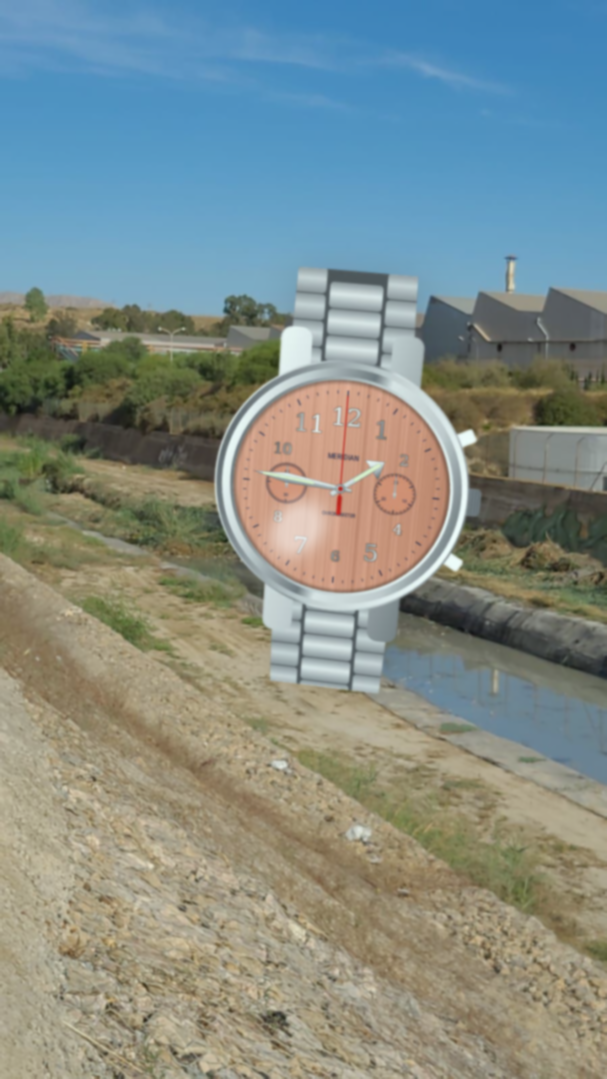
1 h 46 min
